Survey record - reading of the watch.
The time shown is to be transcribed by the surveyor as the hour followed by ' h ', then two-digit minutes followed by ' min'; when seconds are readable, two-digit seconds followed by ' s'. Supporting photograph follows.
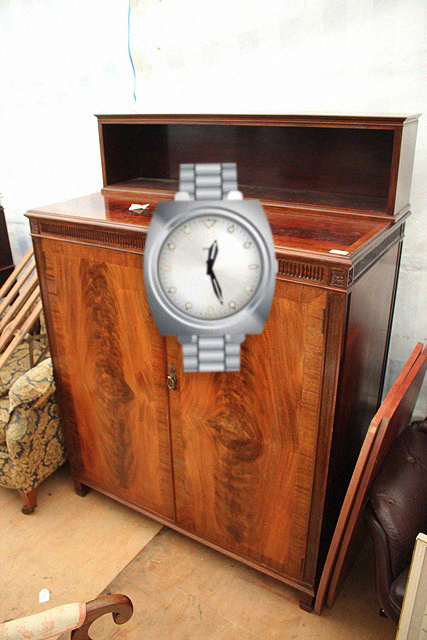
12 h 27 min
